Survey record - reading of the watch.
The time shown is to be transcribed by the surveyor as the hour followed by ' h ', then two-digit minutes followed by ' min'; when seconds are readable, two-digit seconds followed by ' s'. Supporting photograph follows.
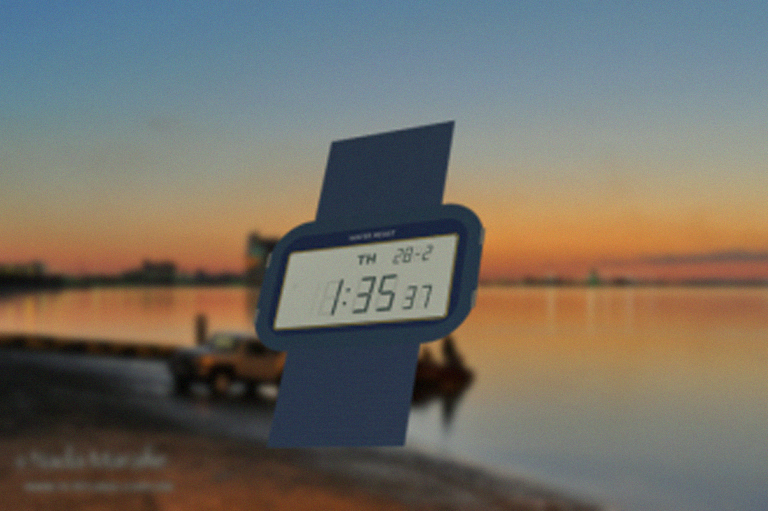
1 h 35 min 37 s
